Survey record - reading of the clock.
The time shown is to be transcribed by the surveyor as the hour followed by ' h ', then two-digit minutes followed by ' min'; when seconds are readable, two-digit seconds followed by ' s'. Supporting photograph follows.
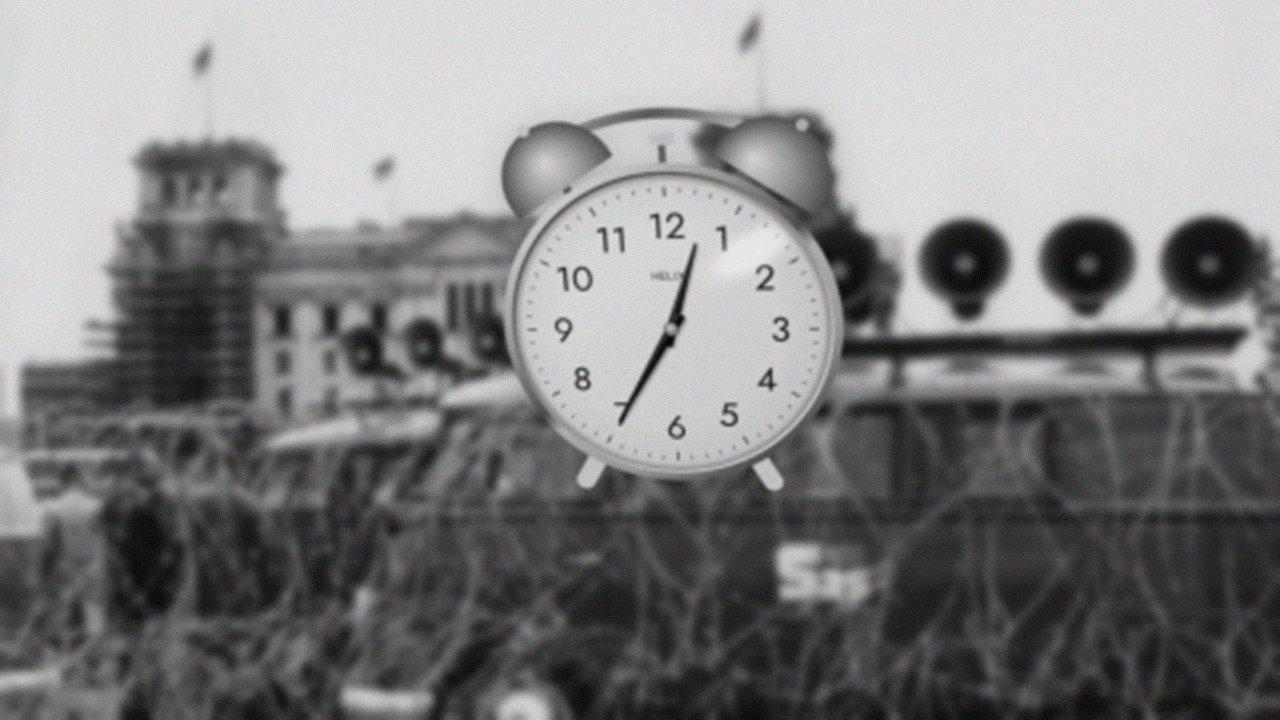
12 h 35 min
